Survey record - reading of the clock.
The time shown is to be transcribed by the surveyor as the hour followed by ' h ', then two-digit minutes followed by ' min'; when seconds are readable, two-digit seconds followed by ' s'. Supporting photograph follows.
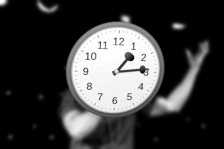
1 h 14 min
